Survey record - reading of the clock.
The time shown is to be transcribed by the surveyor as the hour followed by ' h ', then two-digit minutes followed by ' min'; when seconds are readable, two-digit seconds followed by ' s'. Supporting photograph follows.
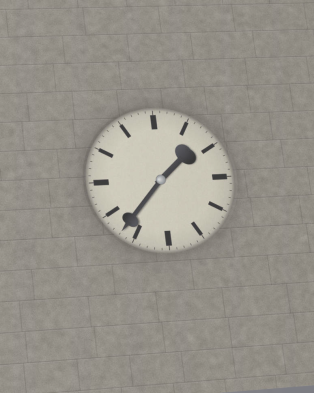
1 h 37 min
